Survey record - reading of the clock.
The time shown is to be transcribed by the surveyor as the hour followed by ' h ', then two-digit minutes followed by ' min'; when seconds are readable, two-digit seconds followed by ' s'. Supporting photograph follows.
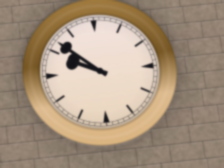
9 h 52 min
